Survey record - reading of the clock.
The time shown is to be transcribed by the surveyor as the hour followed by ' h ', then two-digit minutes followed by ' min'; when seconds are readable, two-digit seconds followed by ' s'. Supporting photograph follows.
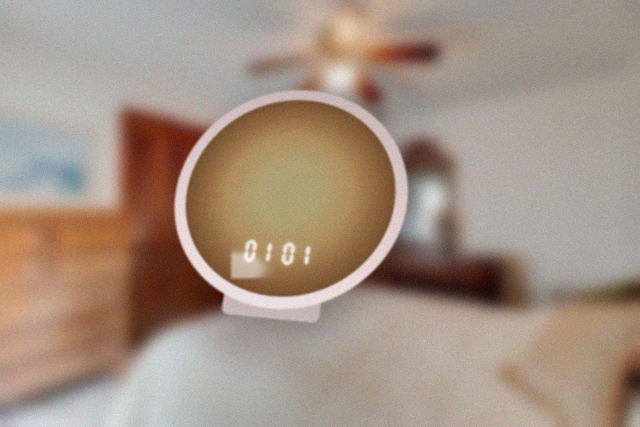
1 h 01 min
